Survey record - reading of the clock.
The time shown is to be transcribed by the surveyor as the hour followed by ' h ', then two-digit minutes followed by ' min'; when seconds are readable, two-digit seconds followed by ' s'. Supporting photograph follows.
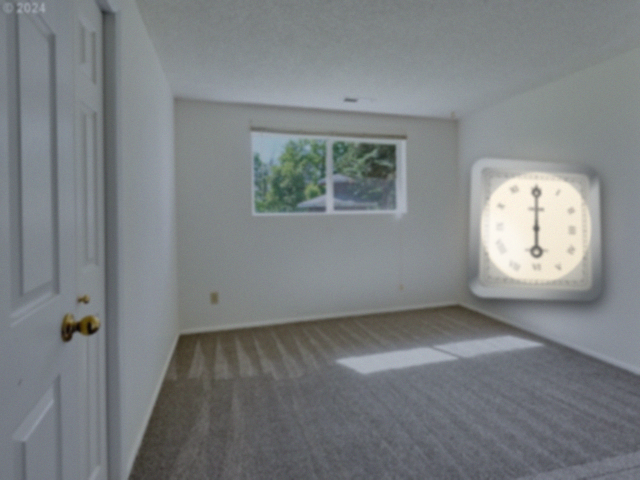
6 h 00 min
